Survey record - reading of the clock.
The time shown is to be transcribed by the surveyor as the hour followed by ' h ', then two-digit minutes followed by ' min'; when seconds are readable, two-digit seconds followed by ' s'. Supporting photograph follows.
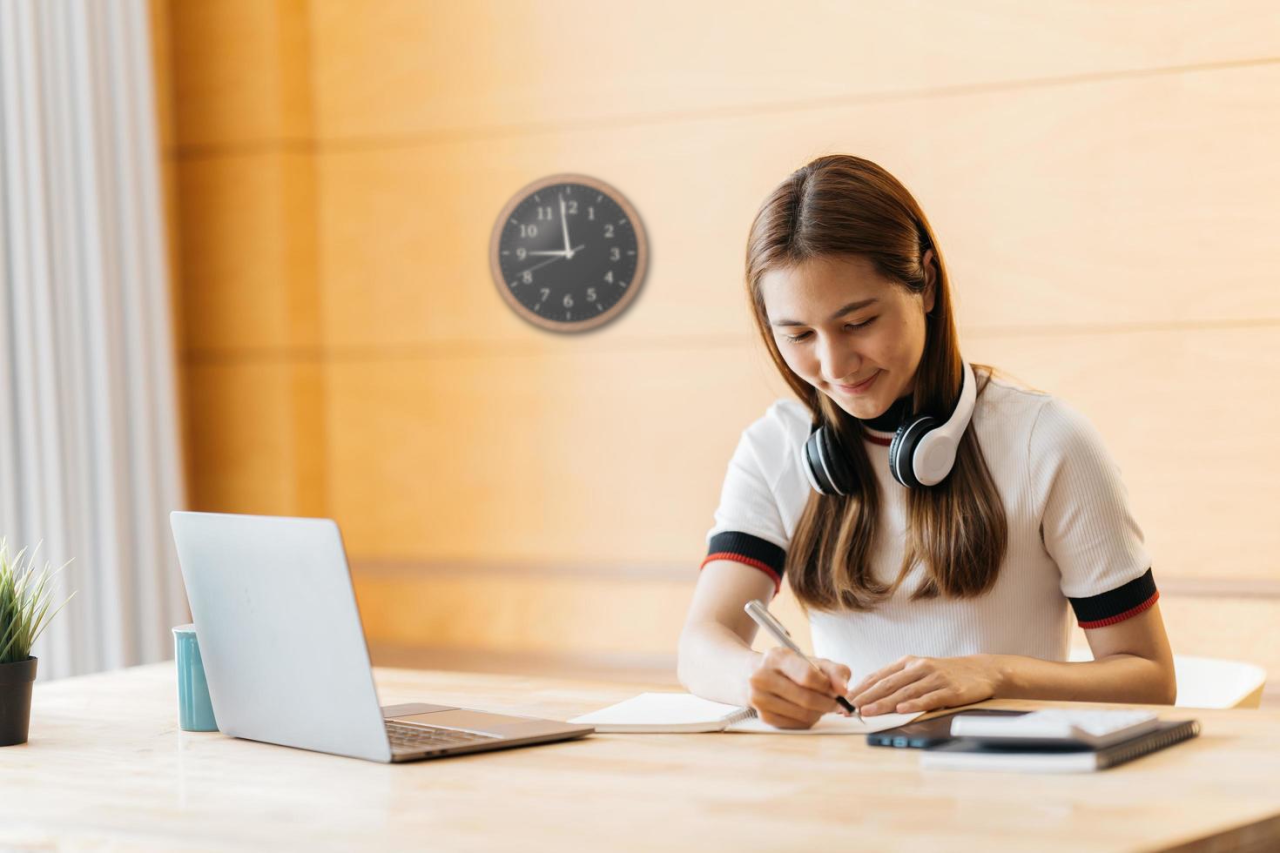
8 h 58 min 41 s
